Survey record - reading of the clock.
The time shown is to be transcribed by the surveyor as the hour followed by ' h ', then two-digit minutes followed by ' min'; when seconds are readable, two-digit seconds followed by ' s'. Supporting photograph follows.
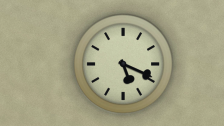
5 h 19 min
